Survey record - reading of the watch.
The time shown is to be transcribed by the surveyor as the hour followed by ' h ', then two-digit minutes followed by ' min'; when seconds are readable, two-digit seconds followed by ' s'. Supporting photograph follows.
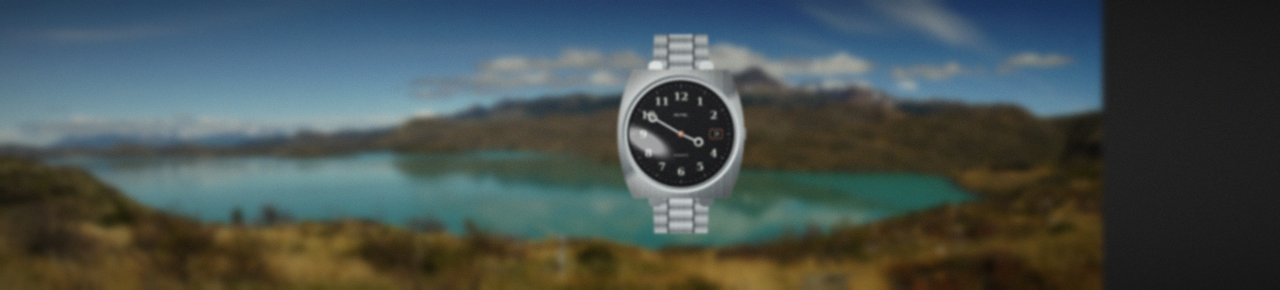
3 h 50 min
